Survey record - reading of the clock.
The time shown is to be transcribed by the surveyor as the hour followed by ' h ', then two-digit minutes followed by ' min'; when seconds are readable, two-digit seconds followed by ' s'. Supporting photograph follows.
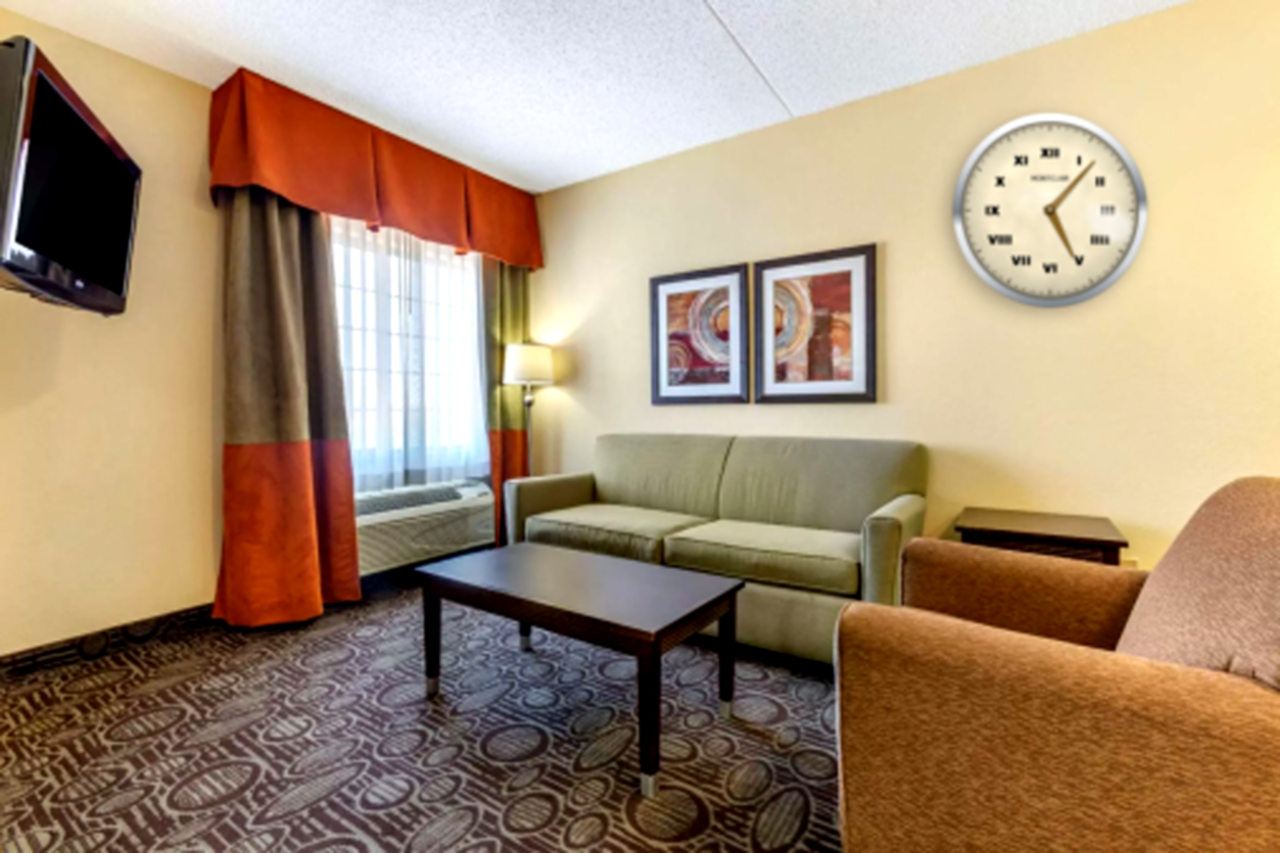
5 h 07 min
